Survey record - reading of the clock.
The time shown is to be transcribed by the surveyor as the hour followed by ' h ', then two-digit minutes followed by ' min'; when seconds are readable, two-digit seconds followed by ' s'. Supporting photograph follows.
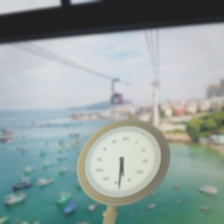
5 h 29 min
